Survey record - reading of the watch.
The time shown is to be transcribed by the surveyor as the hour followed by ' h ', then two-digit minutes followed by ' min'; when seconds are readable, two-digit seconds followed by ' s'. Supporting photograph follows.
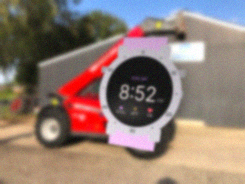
8 h 52 min
